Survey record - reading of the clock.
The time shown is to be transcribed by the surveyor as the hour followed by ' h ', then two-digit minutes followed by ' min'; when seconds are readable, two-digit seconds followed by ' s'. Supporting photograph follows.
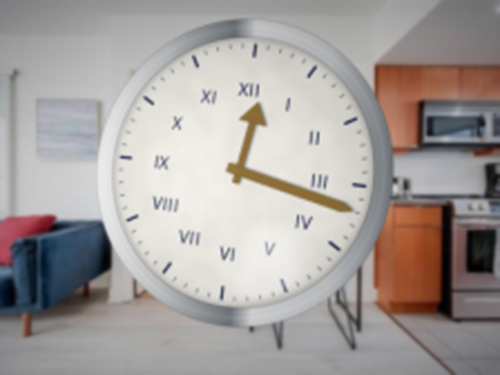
12 h 17 min
